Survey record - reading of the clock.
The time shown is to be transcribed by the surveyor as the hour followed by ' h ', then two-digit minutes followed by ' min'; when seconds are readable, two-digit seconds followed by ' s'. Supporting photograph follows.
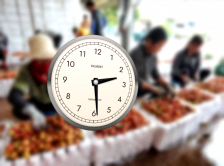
2 h 29 min
